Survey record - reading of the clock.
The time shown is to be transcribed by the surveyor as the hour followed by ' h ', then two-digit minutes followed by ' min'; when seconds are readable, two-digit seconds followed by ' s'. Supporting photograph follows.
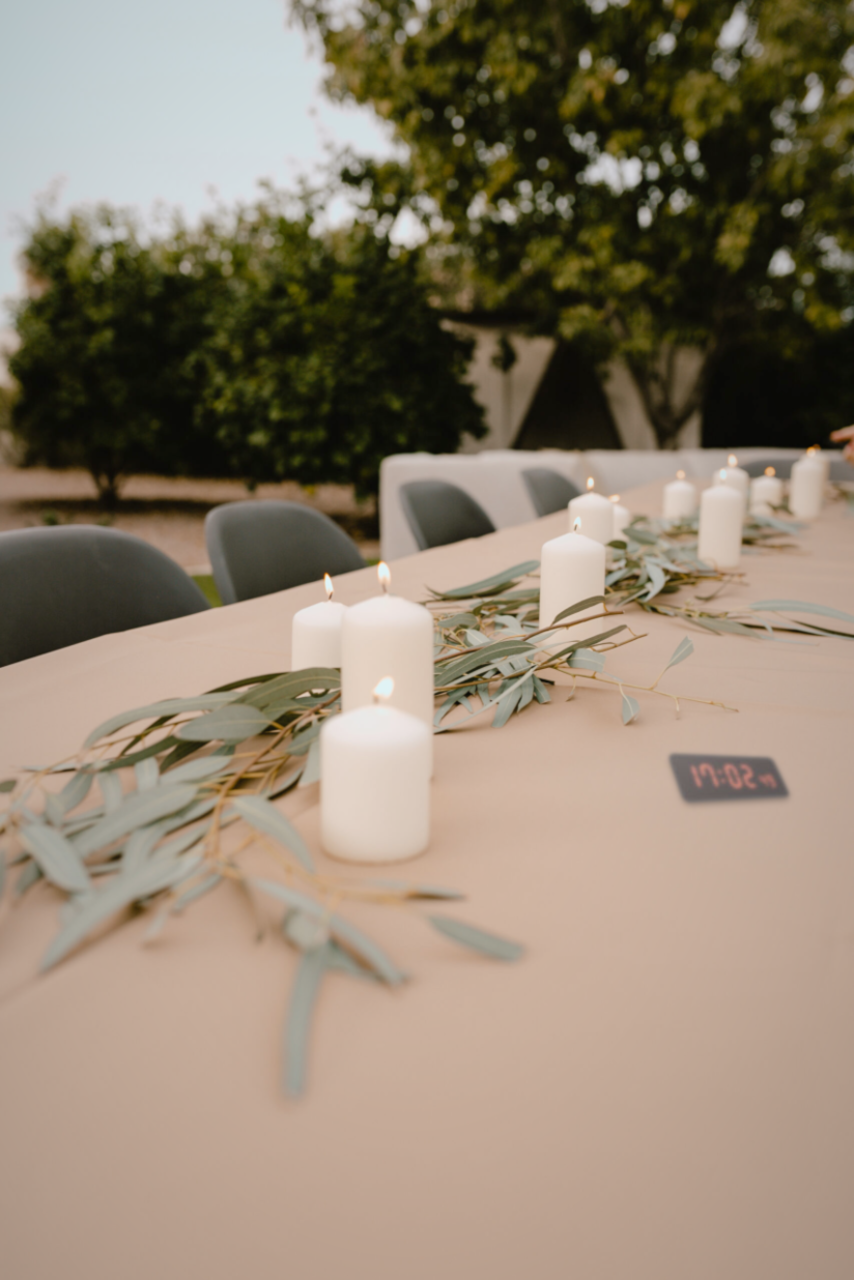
17 h 02 min
